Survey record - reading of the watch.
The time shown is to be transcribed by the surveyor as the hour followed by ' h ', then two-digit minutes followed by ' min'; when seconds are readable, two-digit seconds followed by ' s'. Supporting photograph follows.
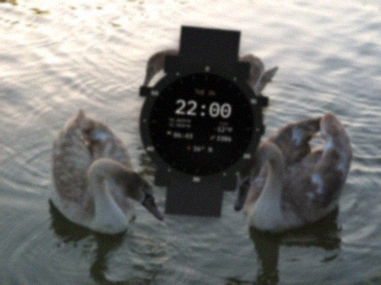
22 h 00 min
